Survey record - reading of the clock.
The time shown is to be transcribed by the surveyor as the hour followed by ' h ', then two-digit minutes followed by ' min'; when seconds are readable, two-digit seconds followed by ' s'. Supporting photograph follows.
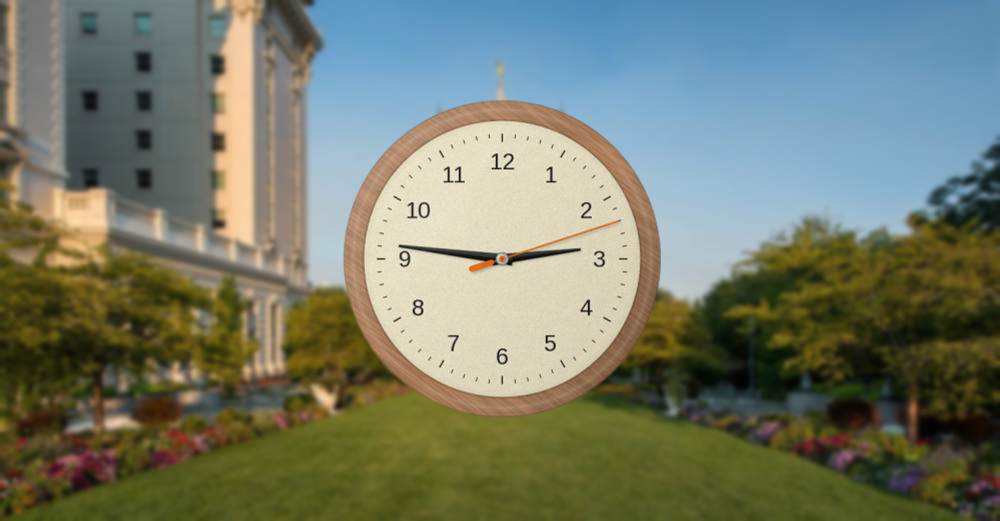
2 h 46 min 12 s
